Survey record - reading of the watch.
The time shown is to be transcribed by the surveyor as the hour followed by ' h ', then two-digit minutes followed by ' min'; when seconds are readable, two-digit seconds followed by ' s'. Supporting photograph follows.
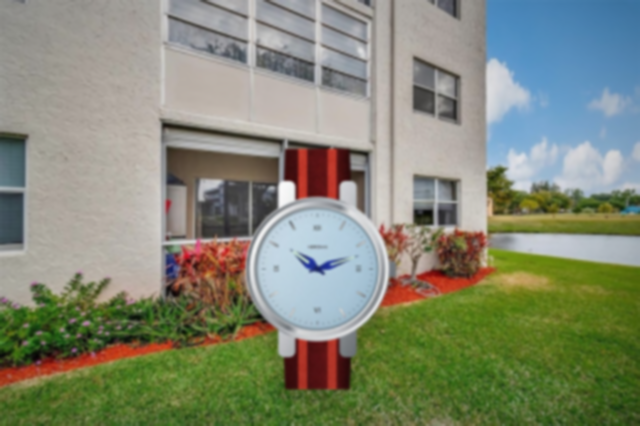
10 h 12 min
